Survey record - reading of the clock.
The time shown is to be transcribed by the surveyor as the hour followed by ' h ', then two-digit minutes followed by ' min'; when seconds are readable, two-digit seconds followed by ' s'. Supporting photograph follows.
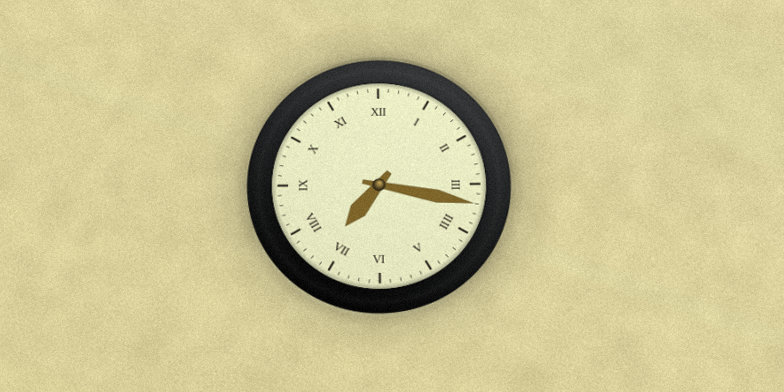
7 h 17 min
